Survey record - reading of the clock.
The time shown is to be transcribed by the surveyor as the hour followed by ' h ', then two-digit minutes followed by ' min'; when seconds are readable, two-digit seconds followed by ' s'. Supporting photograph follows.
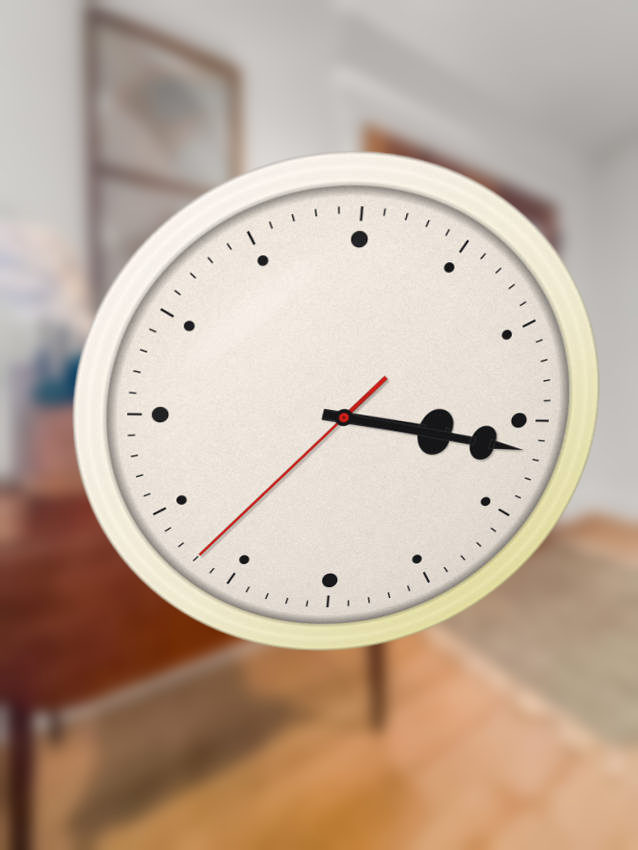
3 h 16 min 37 s
